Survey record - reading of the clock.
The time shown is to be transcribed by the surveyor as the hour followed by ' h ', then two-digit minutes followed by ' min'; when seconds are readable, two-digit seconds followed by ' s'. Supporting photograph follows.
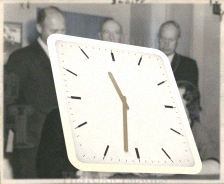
11 h 32 min
